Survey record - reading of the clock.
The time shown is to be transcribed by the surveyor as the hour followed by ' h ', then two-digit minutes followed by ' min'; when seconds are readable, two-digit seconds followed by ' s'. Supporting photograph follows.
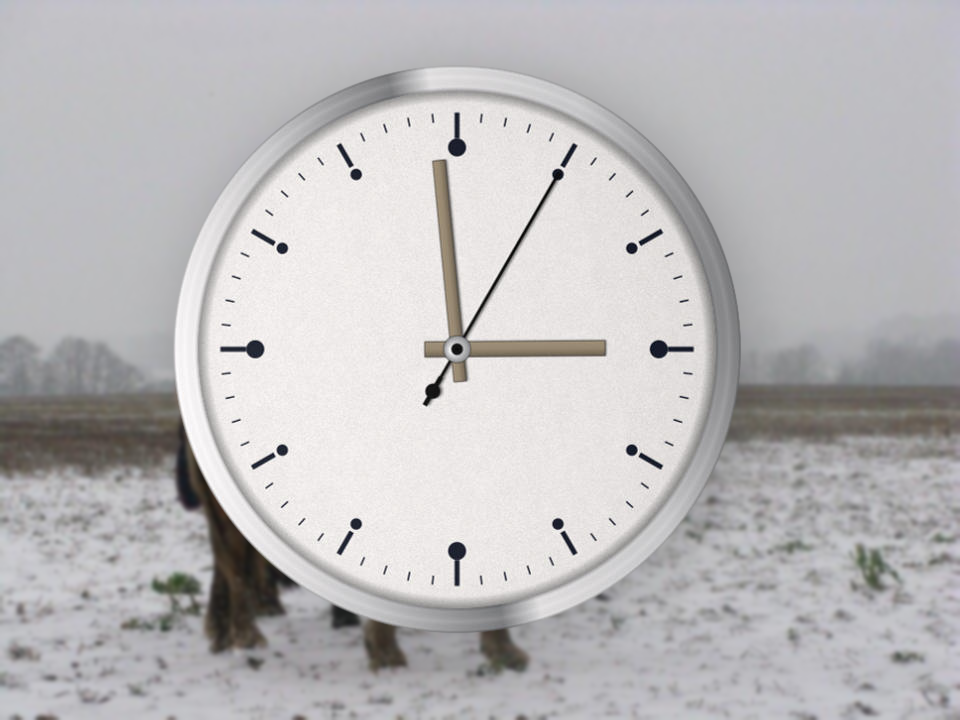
2 h 59 min 05 s
